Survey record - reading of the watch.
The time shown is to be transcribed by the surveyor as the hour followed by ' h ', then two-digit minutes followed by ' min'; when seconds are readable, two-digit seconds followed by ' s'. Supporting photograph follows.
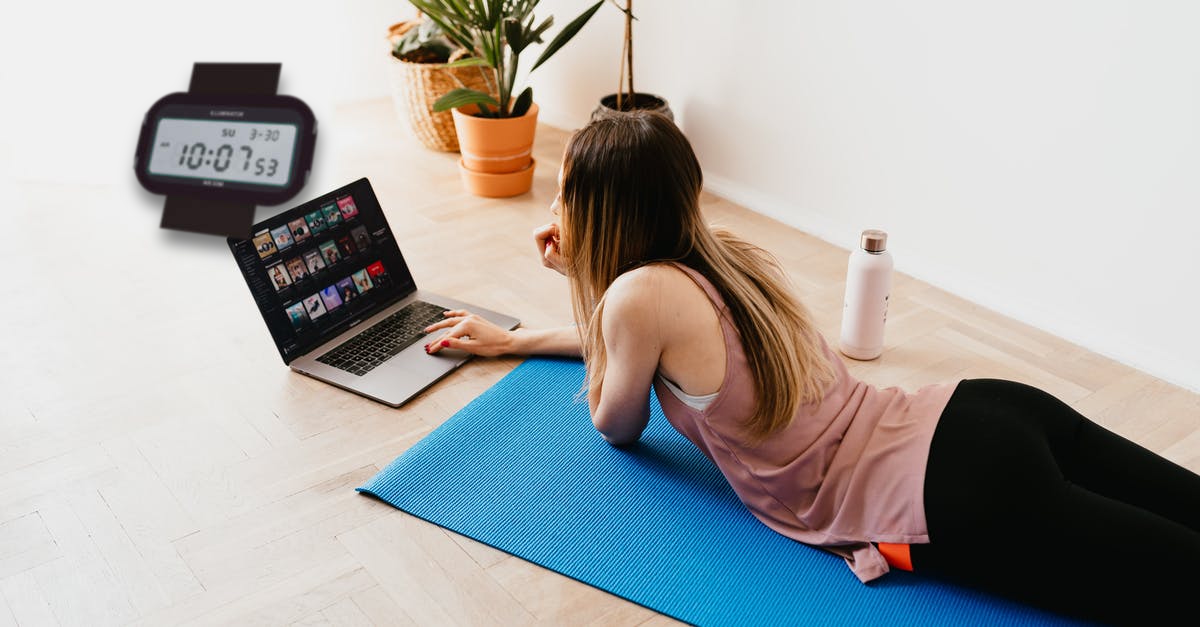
10 h 07 min 53 s
